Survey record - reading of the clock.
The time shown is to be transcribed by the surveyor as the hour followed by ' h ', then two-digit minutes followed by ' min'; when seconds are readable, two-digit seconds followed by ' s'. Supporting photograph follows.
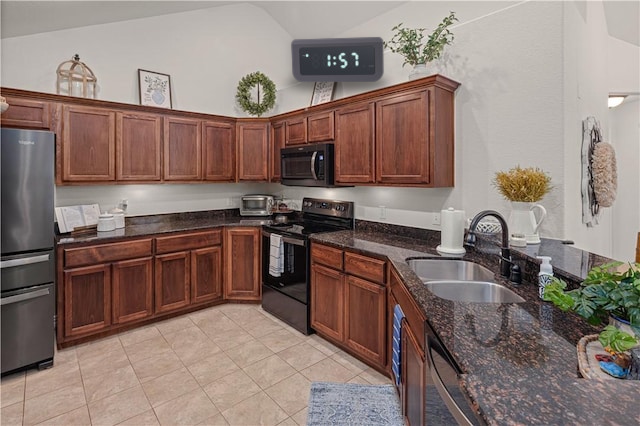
1 h 57 min
